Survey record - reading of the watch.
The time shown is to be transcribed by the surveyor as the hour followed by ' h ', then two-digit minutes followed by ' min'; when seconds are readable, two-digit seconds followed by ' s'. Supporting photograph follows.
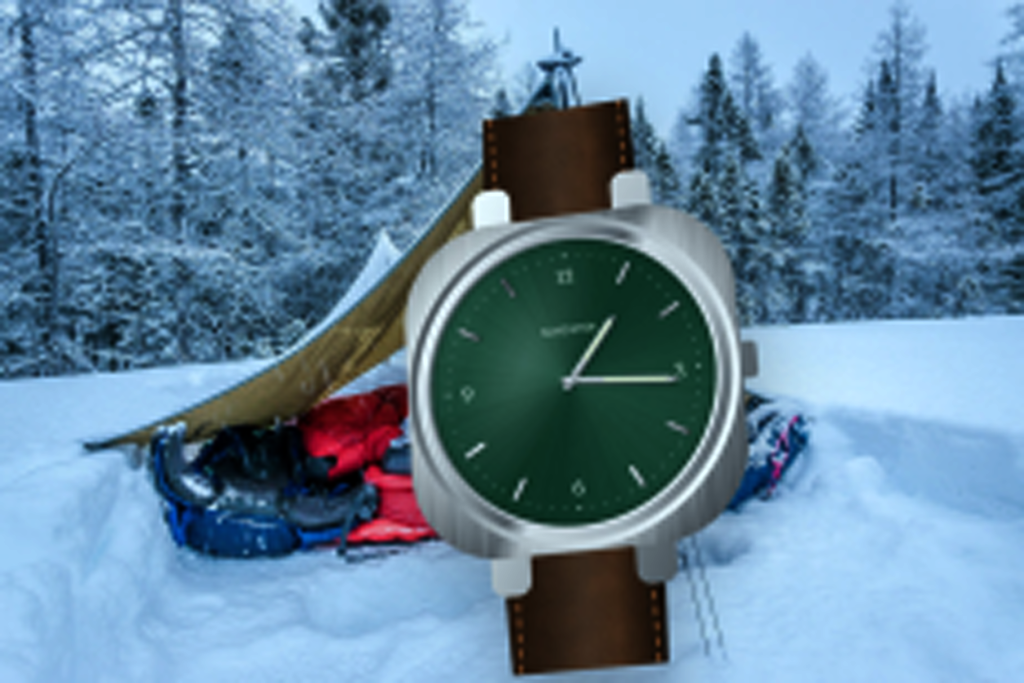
1 h 16 min
